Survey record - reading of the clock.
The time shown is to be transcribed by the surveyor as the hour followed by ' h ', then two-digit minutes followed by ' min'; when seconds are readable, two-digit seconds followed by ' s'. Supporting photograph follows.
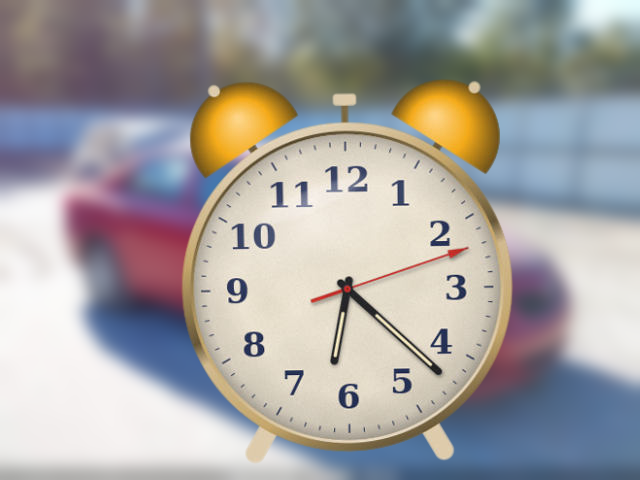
6 h 22 min 12 s
